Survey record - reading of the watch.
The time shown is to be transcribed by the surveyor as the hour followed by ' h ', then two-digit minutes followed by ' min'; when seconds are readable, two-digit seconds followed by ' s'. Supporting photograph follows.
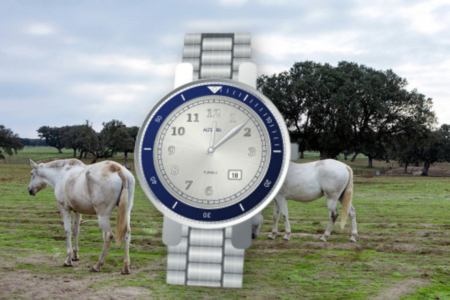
12 h 08 min
